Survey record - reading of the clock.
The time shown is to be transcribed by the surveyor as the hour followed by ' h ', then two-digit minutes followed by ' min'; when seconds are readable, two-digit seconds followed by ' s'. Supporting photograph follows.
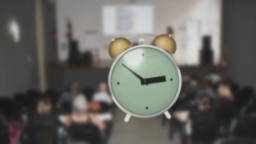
2 h 52 min
